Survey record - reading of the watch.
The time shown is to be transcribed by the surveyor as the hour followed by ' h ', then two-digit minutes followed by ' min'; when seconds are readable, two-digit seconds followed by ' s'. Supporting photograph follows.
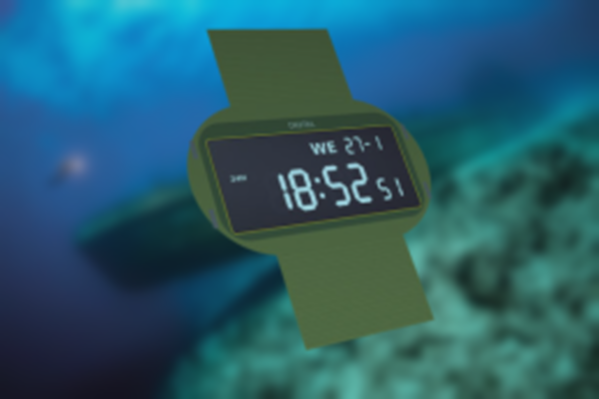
18 h 52 min 51 s
